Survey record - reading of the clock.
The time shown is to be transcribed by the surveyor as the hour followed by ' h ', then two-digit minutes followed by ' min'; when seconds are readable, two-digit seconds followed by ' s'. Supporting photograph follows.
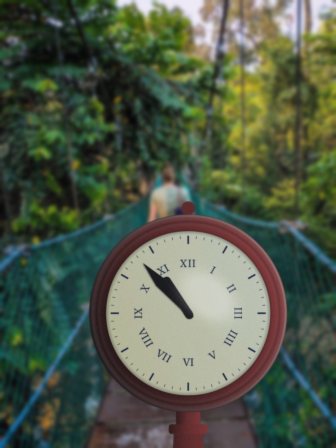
10 h 53 min
